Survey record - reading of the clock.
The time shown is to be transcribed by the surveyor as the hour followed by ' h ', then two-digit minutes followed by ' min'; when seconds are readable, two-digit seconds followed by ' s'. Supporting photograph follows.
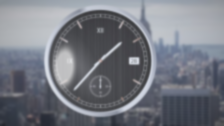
1 h 37 min
